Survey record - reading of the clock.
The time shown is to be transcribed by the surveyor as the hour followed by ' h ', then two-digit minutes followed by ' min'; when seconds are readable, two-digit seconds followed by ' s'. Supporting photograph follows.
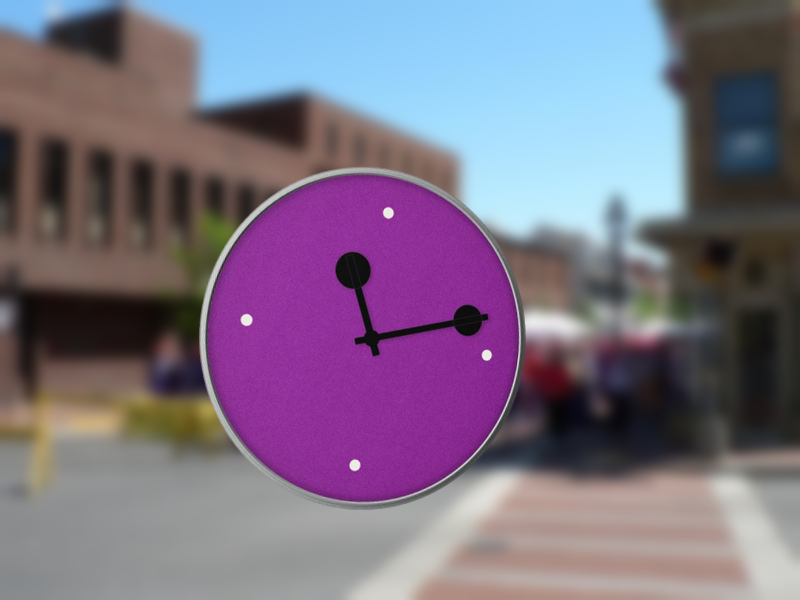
11 h 12 min
